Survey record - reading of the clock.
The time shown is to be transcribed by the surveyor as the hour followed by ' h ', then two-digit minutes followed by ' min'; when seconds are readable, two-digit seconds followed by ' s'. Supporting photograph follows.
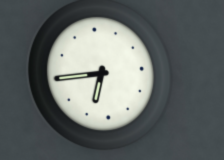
6 h 45 min
